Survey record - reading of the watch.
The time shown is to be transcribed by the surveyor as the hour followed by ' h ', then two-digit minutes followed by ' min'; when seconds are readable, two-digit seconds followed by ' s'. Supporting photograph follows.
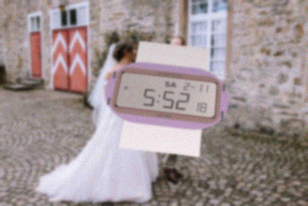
5 h 52 min
